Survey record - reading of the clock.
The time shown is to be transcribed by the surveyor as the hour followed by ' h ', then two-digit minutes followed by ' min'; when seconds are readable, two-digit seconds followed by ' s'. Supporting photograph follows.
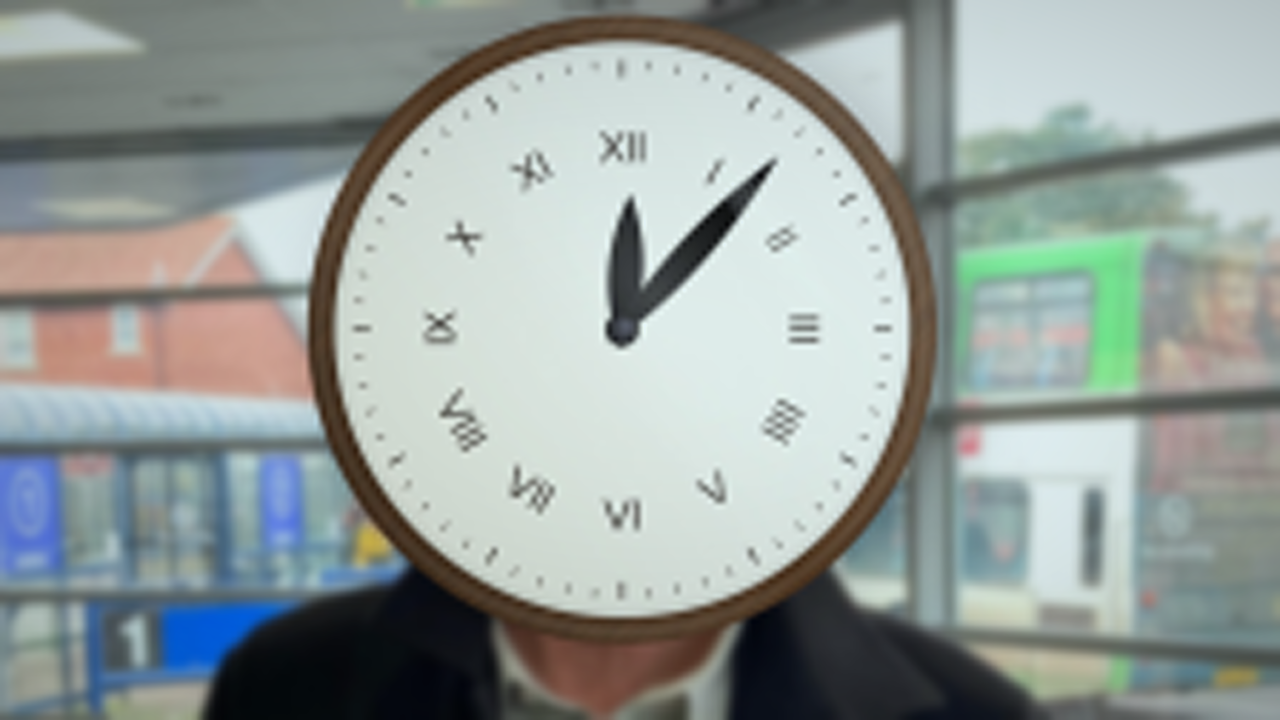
12 h 07 min
